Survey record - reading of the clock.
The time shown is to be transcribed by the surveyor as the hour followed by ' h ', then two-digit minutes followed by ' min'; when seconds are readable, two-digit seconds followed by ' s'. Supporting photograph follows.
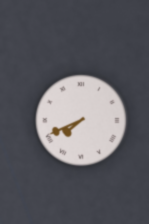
7 h 41 min
